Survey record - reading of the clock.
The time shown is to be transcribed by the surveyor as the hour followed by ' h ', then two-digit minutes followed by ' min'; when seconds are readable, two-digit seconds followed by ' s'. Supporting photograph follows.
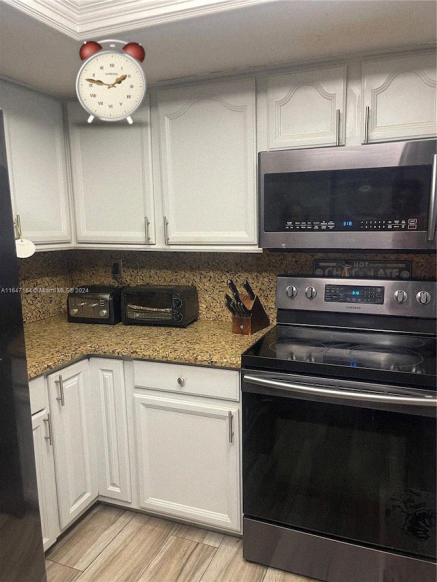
1 h 47 min
